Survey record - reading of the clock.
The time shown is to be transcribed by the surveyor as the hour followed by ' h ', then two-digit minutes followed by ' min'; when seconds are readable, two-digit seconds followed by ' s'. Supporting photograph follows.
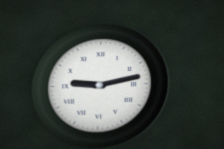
9 h 13 min
